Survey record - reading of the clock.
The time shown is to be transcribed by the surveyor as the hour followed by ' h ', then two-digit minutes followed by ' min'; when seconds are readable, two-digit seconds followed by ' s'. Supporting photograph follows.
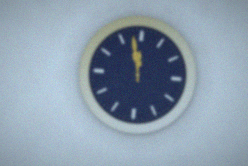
11 h 58 min
